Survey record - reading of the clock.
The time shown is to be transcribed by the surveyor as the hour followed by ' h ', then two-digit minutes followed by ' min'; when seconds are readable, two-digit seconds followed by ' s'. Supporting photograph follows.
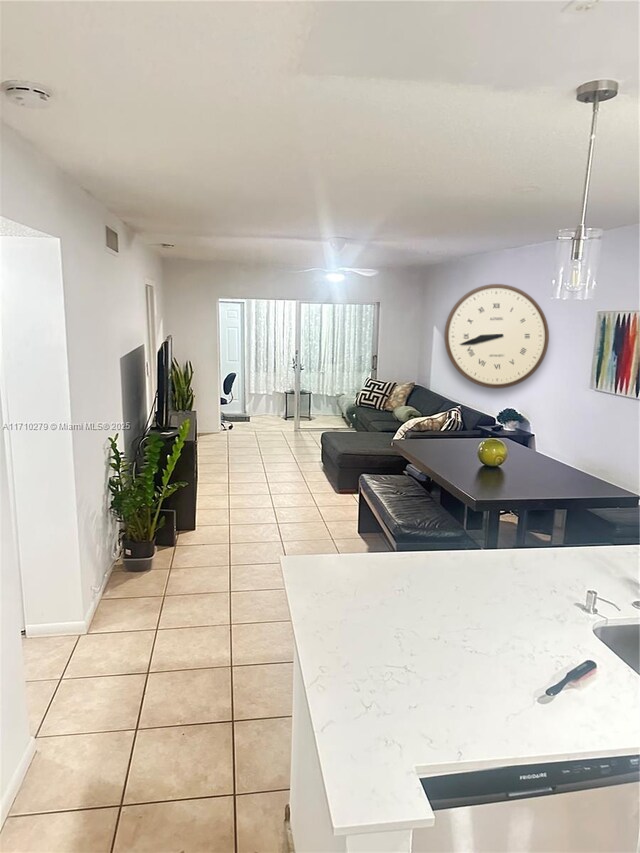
8 h 43 min
